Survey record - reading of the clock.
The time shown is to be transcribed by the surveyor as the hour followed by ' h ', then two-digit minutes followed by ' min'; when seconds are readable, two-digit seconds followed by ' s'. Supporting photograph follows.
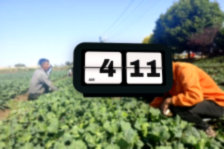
4 h 11 min
